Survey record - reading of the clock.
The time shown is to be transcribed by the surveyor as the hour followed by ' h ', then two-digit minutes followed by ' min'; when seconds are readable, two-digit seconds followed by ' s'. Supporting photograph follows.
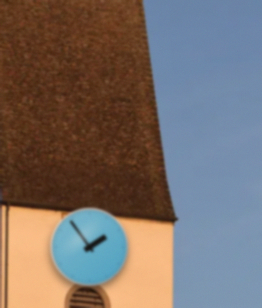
1 h 54 min
